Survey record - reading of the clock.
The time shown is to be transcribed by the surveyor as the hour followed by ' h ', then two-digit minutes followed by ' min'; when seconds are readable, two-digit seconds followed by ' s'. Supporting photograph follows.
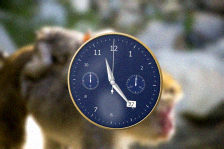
11 h 23 min
